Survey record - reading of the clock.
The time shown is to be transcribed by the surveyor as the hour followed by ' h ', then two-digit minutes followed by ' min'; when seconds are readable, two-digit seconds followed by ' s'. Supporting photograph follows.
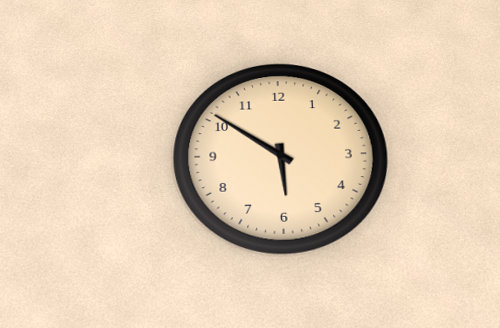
5 h 51 min
